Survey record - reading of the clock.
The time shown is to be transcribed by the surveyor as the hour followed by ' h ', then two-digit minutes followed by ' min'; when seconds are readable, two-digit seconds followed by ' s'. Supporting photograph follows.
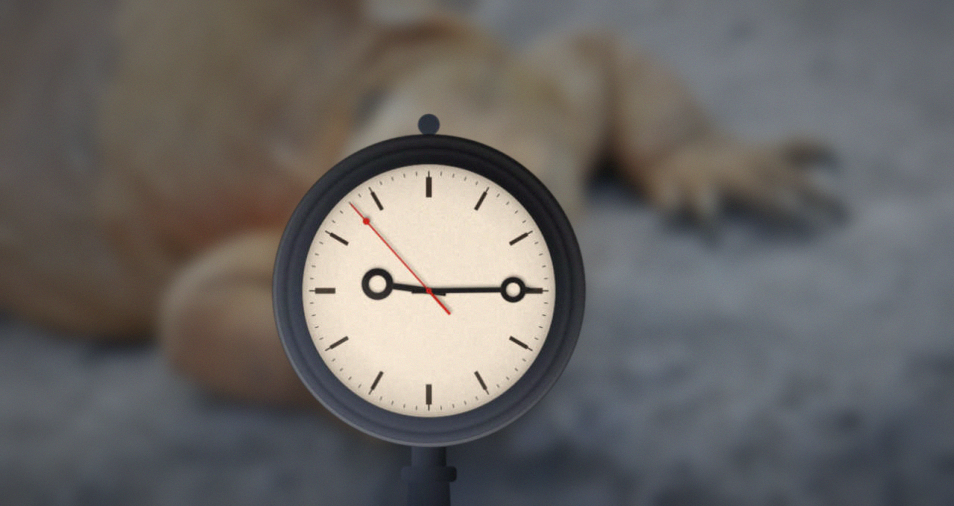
9 h 14 min 53 s
